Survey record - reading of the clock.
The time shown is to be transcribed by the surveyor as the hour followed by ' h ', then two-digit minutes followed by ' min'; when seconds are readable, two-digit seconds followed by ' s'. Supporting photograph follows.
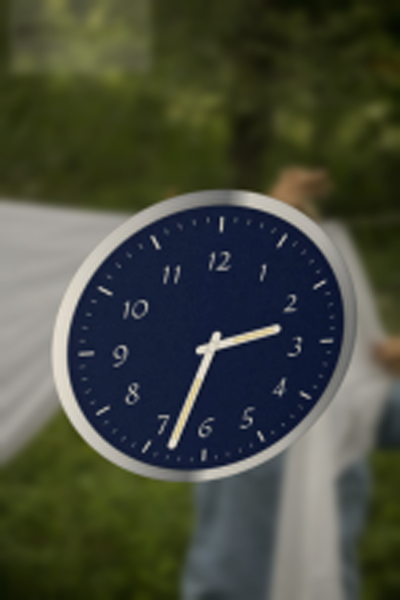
2 h 33 min
